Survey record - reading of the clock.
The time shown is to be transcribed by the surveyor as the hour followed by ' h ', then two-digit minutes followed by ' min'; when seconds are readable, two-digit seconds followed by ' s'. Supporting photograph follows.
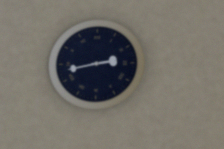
2 h 43 min
